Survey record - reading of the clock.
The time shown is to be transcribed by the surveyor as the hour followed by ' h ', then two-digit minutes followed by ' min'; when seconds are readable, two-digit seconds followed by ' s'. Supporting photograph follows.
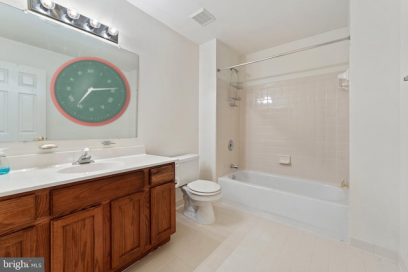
7 h 14 min
